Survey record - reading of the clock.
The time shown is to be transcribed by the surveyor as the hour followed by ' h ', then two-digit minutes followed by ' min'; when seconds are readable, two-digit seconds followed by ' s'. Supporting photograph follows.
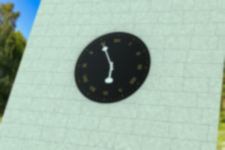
5 h 55 min
